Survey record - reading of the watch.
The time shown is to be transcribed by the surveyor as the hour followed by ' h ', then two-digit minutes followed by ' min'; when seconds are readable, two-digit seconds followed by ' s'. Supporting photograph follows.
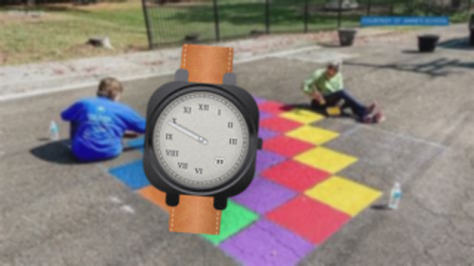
9 h 49 min
